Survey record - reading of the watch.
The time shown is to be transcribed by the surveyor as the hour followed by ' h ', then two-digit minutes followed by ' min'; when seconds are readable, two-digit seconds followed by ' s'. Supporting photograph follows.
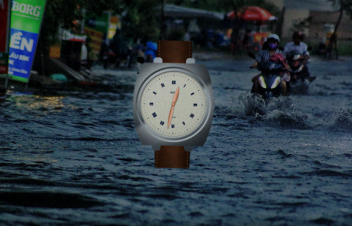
12 h 32 min
